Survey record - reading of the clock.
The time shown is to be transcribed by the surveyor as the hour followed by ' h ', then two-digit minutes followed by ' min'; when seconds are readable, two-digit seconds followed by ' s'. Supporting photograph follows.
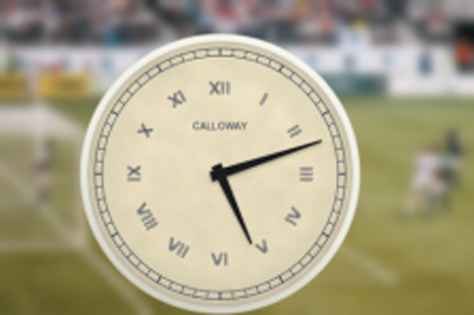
5 h 12 min
